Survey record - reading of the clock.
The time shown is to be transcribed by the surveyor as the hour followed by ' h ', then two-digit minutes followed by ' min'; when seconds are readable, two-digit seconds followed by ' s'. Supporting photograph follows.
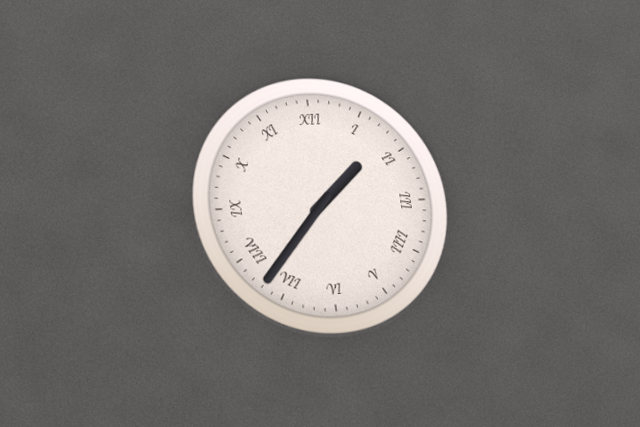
1 h 37 min
